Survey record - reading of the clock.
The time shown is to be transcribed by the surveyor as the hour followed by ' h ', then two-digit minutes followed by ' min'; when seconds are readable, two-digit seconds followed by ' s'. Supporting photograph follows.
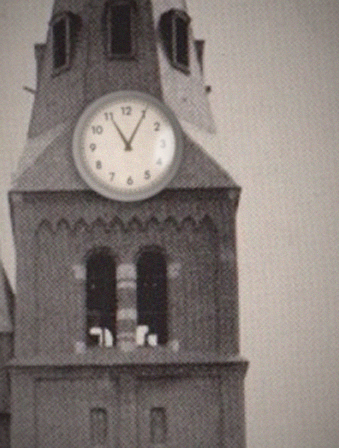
11 h 05 min
